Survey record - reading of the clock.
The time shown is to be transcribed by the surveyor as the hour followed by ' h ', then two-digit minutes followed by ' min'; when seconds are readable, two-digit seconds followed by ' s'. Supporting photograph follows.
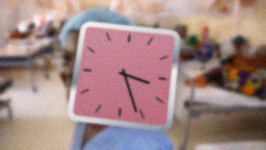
3 h 26 min
